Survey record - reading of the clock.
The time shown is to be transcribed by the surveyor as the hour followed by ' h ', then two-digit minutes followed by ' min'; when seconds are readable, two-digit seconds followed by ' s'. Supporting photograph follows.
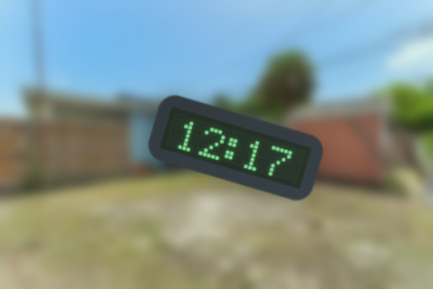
12 h 17 min
